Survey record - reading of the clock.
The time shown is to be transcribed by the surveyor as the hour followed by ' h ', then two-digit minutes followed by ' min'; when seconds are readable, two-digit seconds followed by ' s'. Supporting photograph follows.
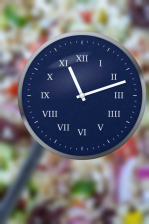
11 h 12 min
